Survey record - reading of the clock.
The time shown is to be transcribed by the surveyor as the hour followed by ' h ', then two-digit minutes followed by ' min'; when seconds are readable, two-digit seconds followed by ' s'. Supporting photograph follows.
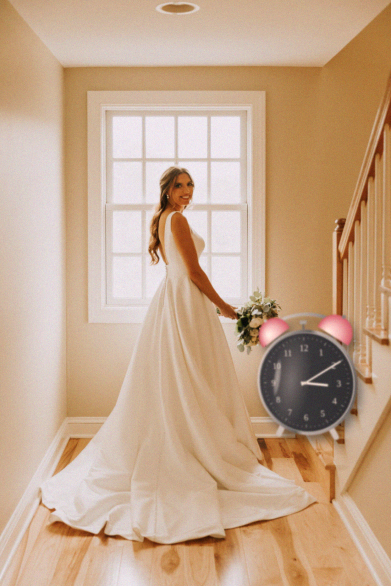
3 h 10 min
